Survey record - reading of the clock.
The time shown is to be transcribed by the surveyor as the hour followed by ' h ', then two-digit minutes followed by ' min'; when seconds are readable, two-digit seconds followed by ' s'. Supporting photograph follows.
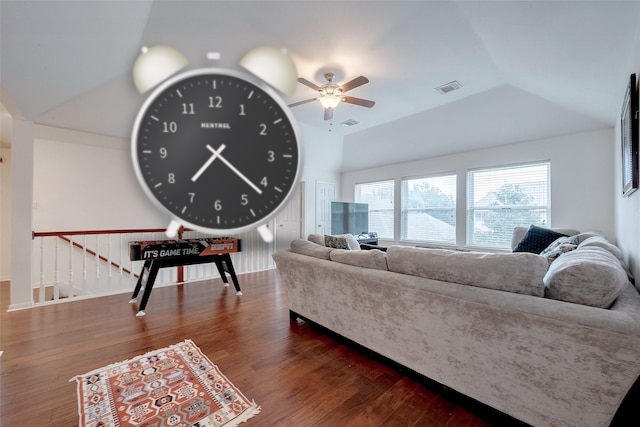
7 h 22 min
